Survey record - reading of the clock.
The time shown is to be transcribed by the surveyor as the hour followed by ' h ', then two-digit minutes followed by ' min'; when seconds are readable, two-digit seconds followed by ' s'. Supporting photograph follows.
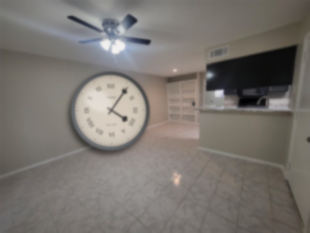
4 h 06 min
